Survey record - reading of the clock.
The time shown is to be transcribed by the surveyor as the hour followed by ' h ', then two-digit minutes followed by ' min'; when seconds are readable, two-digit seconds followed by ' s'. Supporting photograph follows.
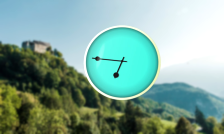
6 h 46 min
